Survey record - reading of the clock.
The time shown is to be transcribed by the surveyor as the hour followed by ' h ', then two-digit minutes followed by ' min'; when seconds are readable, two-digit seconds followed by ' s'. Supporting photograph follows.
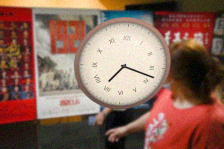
7 h 18 min
